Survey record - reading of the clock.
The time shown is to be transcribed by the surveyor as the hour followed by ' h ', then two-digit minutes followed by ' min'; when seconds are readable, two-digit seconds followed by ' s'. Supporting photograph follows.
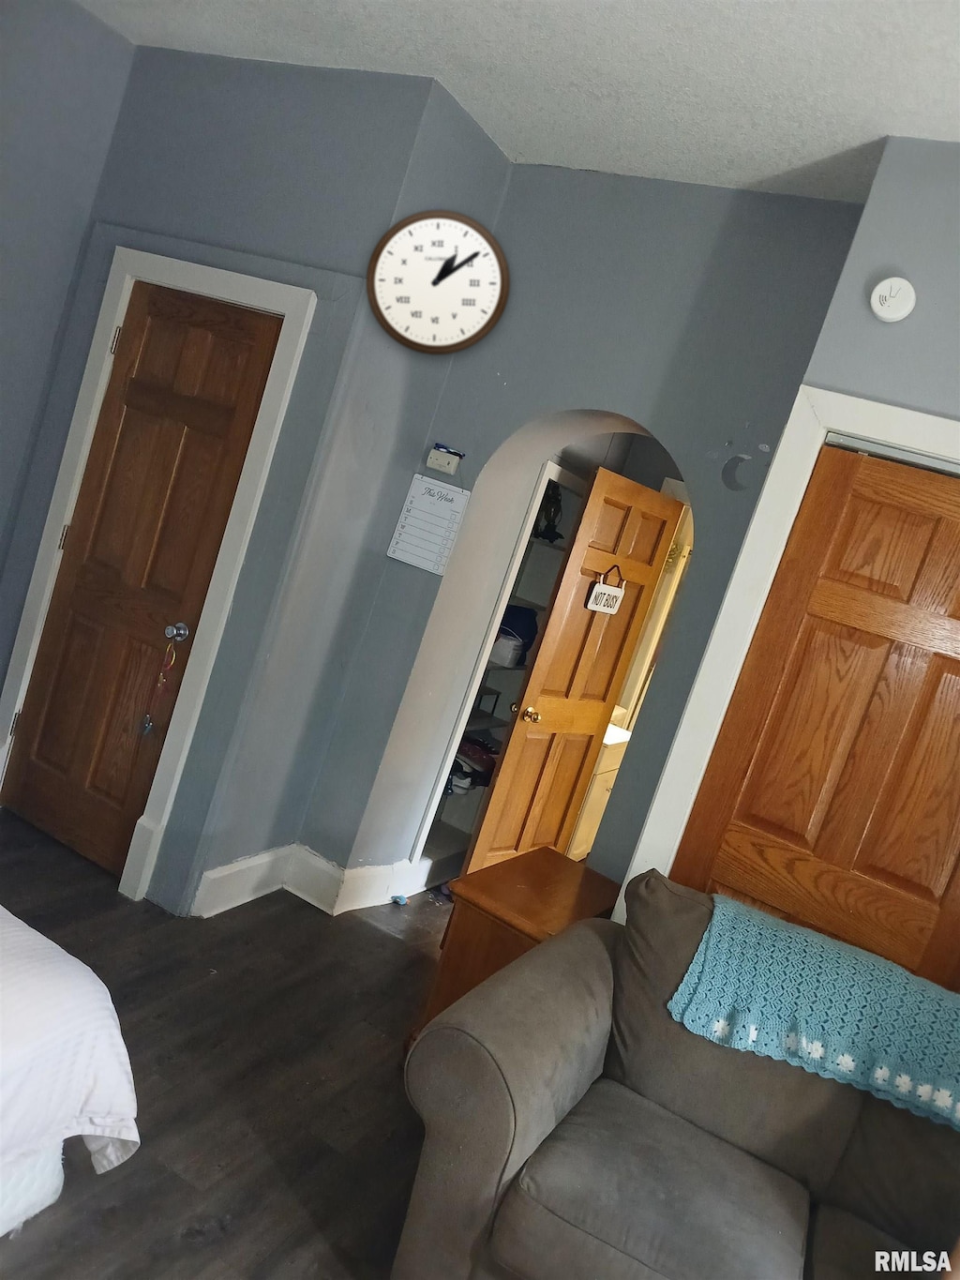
1 h 09 min
